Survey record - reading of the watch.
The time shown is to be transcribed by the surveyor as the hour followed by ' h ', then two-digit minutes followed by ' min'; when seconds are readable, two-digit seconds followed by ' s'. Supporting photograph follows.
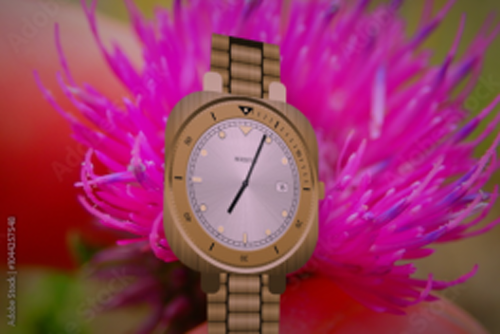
7 h 04 min
